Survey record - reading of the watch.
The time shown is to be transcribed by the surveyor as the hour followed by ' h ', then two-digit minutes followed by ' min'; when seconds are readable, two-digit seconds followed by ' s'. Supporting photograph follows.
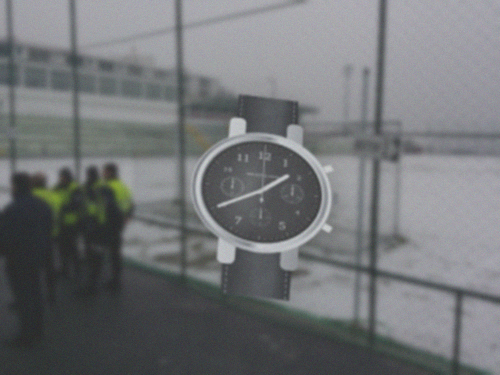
1 h 40 min
